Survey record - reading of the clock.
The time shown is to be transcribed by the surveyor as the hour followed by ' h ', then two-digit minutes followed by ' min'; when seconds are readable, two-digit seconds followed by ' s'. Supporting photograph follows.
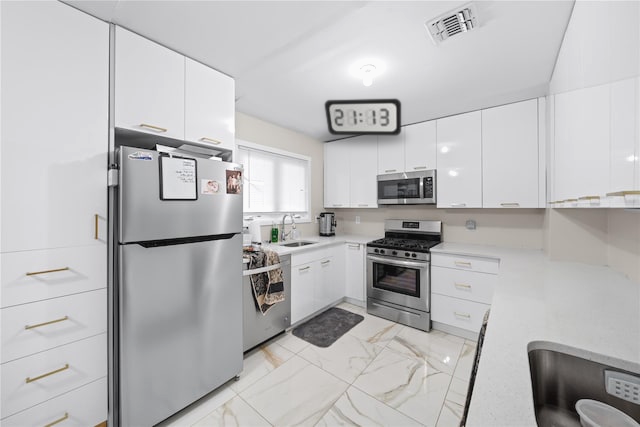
21 h 13 min
